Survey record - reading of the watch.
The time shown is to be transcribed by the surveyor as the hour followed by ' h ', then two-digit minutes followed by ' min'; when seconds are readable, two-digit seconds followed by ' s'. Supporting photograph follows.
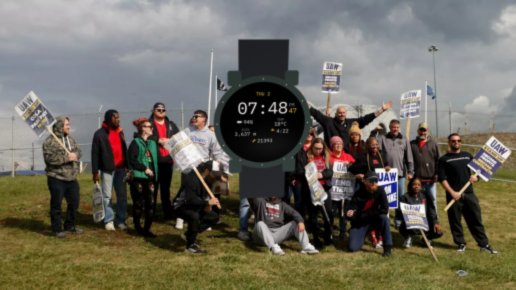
7 h 48 min
